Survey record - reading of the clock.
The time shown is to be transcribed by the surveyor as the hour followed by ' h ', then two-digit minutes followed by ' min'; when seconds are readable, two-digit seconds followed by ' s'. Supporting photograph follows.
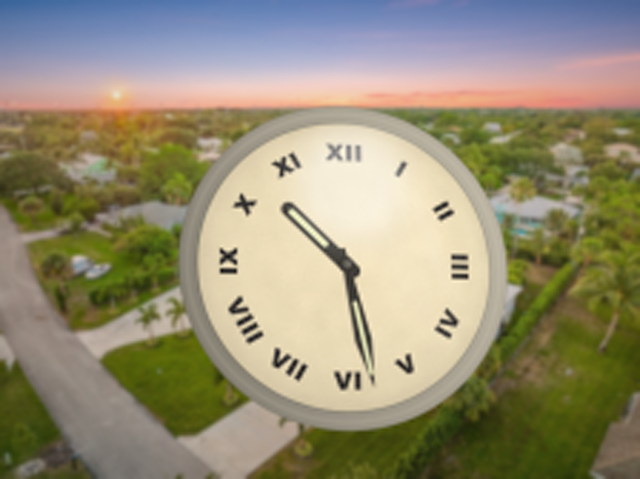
10 h 28 min
